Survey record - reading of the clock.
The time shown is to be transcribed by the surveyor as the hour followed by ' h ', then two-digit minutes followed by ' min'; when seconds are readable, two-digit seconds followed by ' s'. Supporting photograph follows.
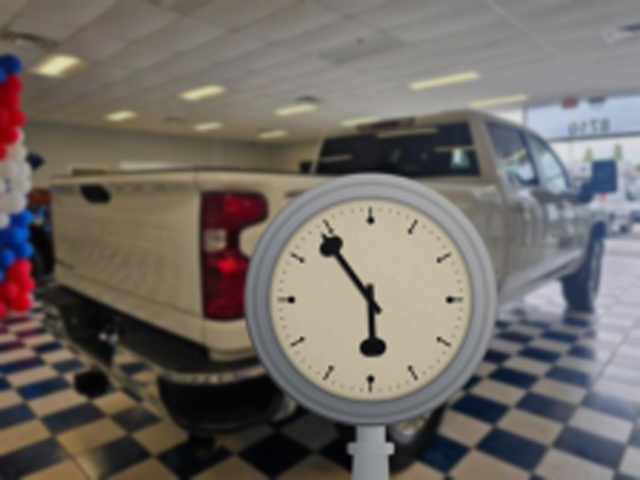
5 h 54 min
